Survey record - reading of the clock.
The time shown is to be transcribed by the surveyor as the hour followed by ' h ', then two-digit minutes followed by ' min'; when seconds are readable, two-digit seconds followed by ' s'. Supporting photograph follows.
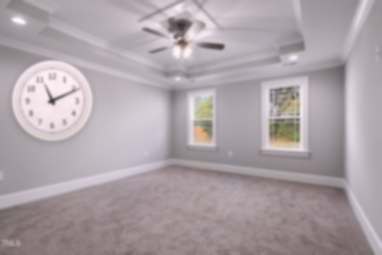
11 h 11 min
